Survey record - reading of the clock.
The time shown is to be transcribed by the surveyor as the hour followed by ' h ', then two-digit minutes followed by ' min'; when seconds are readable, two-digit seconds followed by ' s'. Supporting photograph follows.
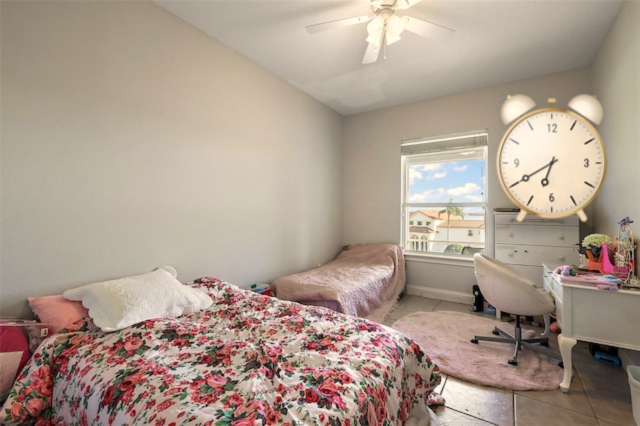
6 h 40 min
